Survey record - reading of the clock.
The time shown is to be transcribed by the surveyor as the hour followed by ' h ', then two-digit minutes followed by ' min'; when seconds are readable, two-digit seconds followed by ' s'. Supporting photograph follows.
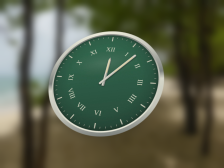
12 h 07 min
